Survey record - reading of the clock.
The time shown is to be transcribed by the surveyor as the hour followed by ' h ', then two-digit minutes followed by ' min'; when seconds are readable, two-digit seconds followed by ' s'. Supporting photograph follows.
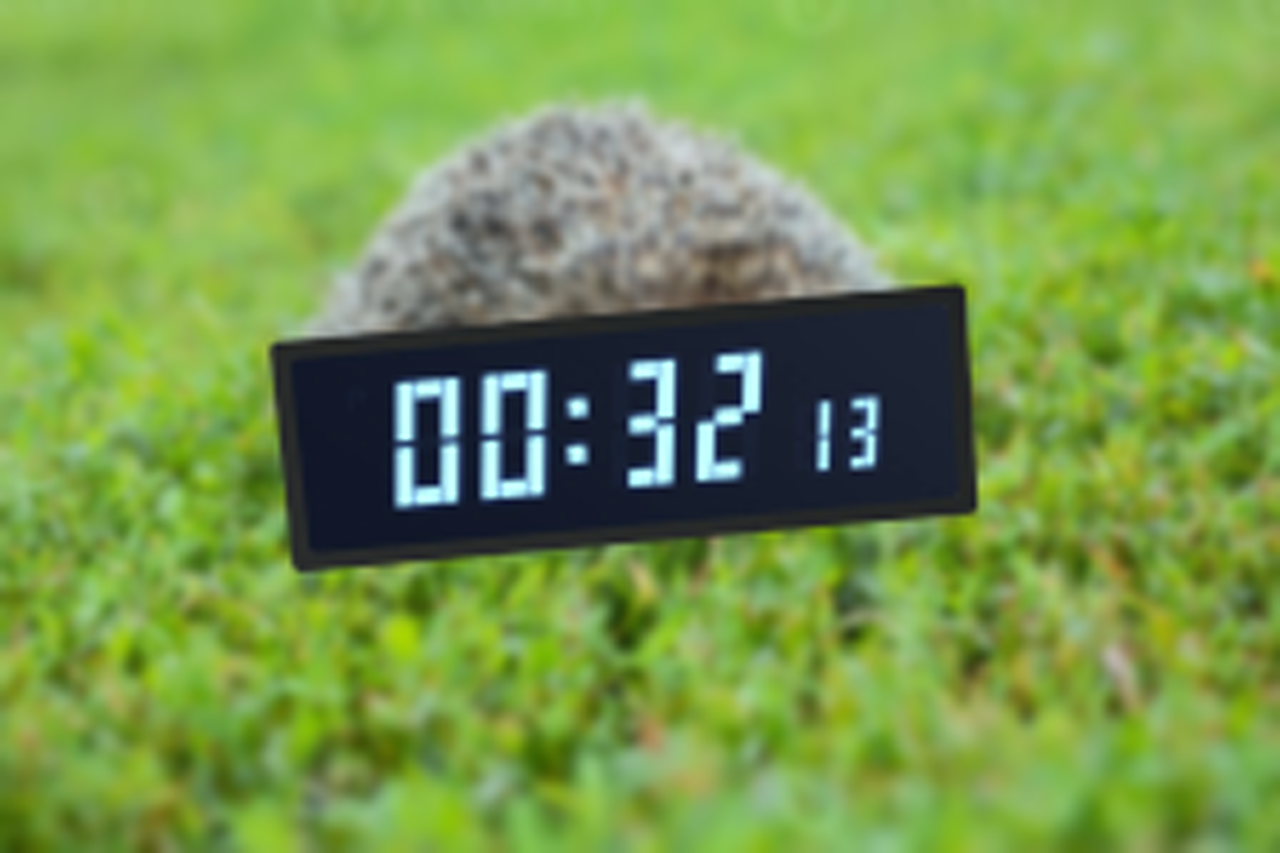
0 h 32 min 13 s
